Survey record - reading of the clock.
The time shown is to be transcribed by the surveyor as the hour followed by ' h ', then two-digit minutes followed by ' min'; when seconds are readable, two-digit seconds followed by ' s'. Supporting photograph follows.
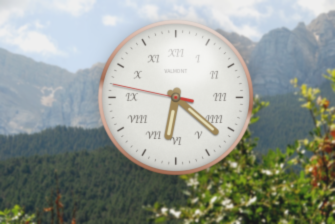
6 h 21 min 47 s
